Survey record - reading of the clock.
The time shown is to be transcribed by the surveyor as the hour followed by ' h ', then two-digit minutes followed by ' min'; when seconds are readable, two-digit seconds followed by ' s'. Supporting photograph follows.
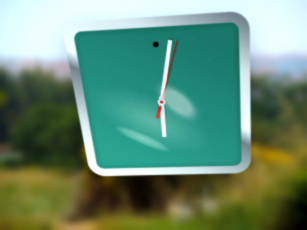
6 h 02 min 03 s
